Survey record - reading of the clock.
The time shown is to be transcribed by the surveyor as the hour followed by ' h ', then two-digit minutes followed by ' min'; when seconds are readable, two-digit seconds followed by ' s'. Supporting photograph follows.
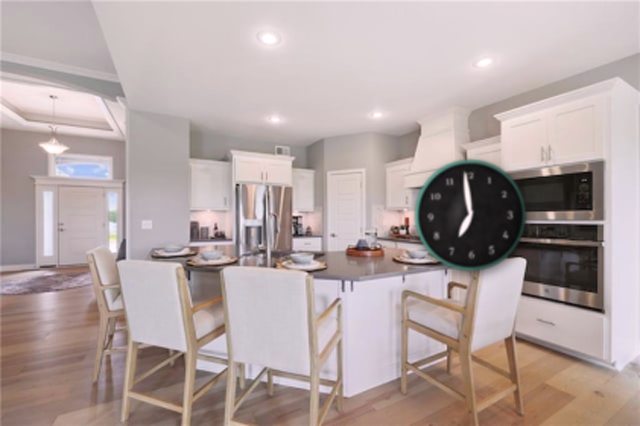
6 h 59 min
